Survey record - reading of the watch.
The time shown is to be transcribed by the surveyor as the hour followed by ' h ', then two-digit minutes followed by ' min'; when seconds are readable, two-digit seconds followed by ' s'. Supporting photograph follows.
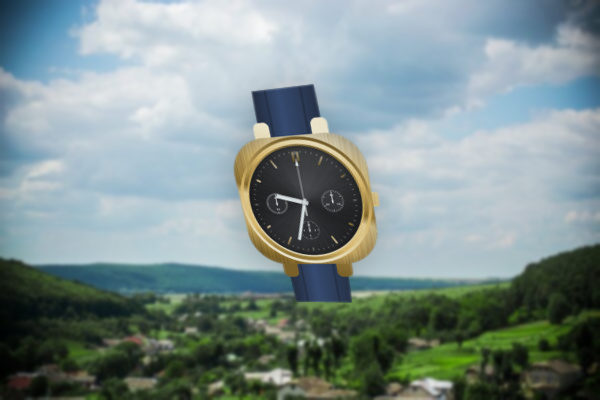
9 h 33 min
